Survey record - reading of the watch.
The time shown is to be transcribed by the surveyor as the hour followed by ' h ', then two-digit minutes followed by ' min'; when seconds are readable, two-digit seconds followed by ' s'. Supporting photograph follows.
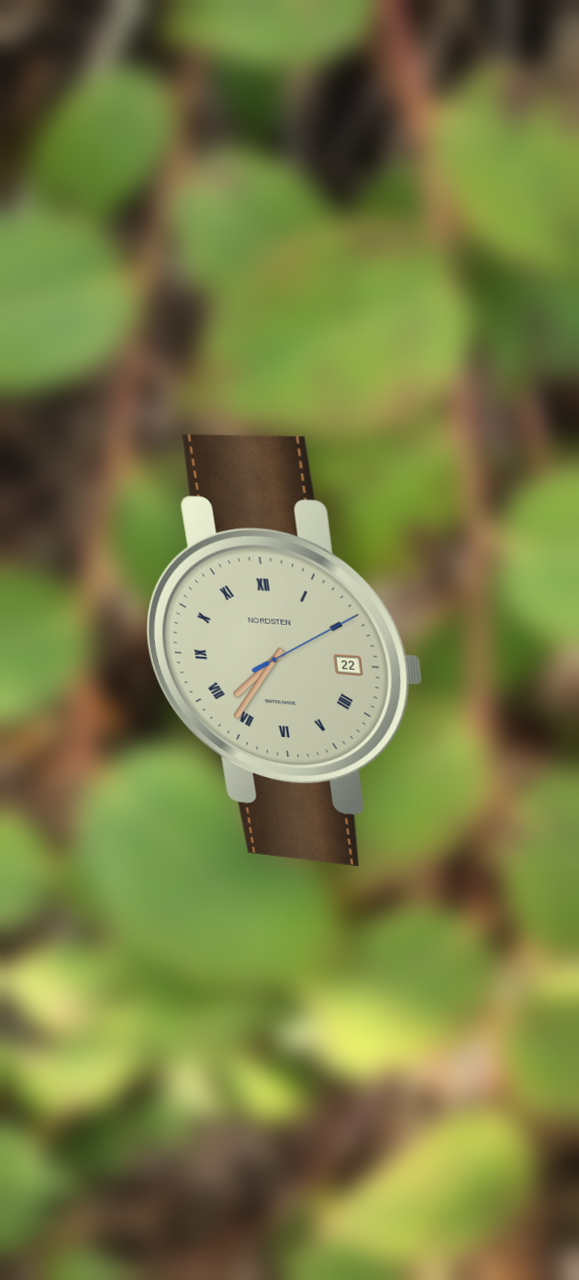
7 h 36 min 10 s
